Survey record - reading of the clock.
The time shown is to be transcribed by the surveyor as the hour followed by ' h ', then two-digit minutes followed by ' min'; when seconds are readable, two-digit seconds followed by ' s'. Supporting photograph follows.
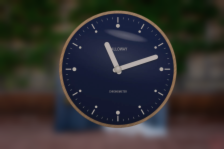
11 h 12 min
